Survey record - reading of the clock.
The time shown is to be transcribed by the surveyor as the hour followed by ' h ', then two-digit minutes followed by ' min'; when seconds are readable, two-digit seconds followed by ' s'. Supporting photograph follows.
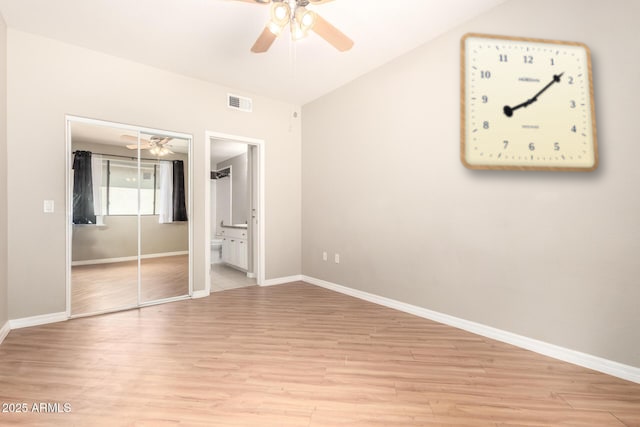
8 h 08 min
